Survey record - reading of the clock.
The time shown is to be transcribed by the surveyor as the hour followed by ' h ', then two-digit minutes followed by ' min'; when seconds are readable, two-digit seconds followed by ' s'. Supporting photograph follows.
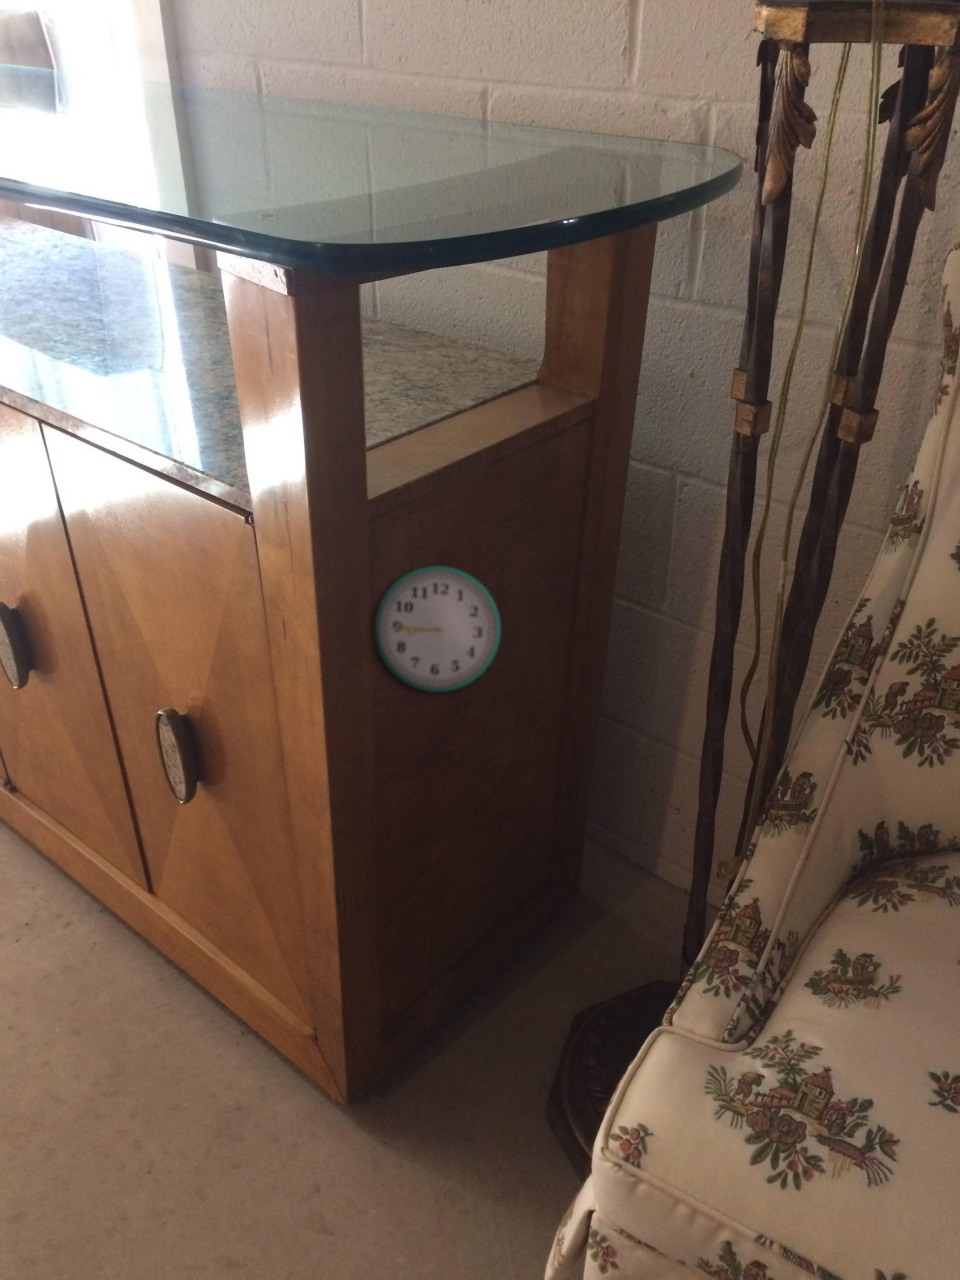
8 h 45 min
